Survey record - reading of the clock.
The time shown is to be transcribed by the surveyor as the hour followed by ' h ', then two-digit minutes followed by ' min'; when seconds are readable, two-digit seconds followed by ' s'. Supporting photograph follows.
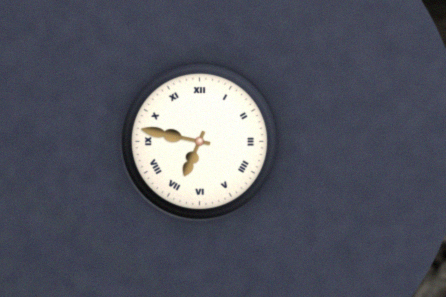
6 h 47 min
